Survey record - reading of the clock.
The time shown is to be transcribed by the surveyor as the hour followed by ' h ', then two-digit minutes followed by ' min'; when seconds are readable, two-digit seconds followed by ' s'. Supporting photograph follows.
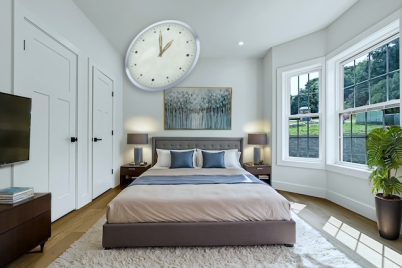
12 h 57 min
